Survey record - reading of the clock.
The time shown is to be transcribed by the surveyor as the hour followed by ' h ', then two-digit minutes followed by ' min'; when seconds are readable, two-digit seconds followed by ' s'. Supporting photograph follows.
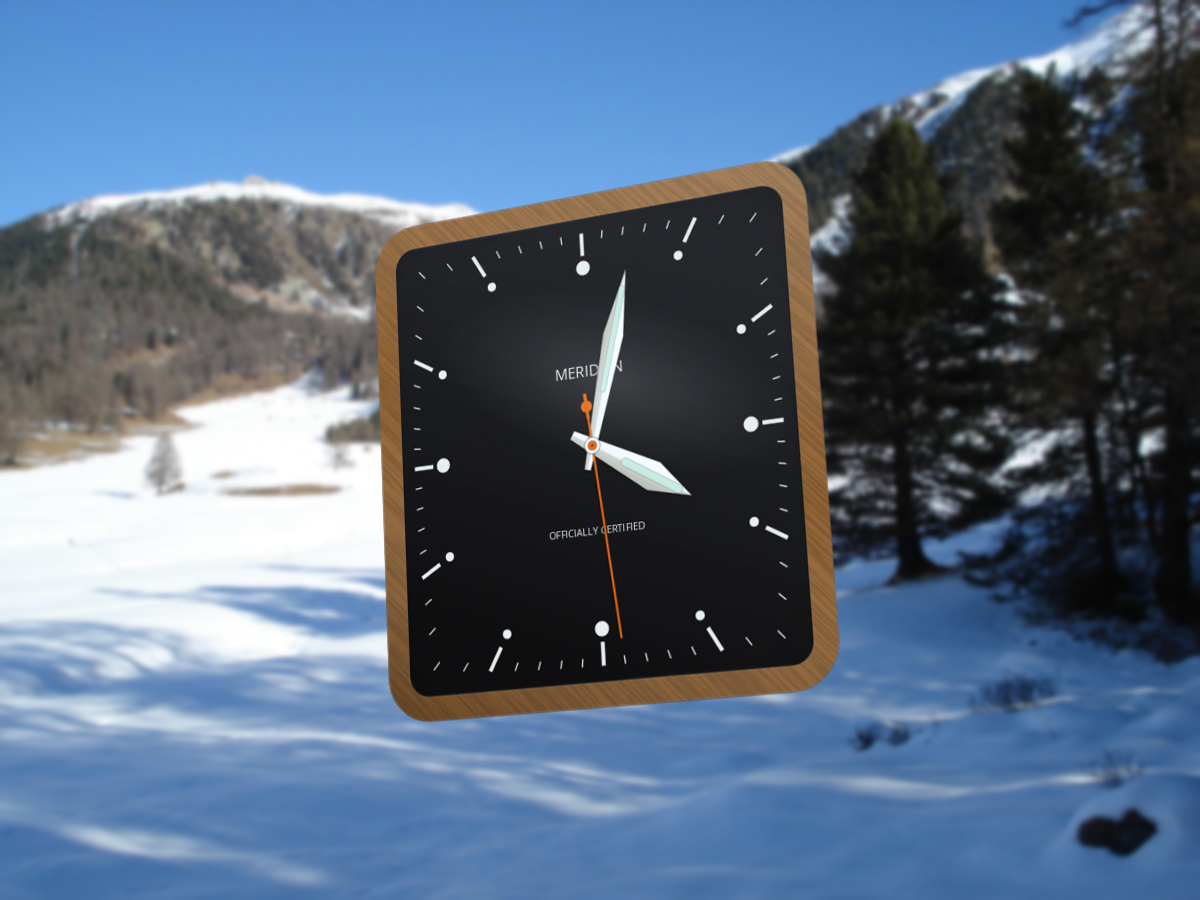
4 h 02 min 29 s
